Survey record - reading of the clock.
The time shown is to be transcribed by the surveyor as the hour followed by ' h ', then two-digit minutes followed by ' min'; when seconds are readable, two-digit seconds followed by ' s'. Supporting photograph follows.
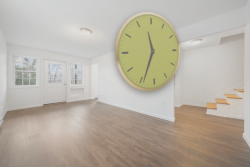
11 h 34 min
